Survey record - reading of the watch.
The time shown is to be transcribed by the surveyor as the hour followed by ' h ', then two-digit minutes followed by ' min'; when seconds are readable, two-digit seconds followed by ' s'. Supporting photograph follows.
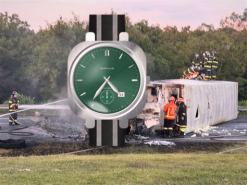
4 h 36 min
